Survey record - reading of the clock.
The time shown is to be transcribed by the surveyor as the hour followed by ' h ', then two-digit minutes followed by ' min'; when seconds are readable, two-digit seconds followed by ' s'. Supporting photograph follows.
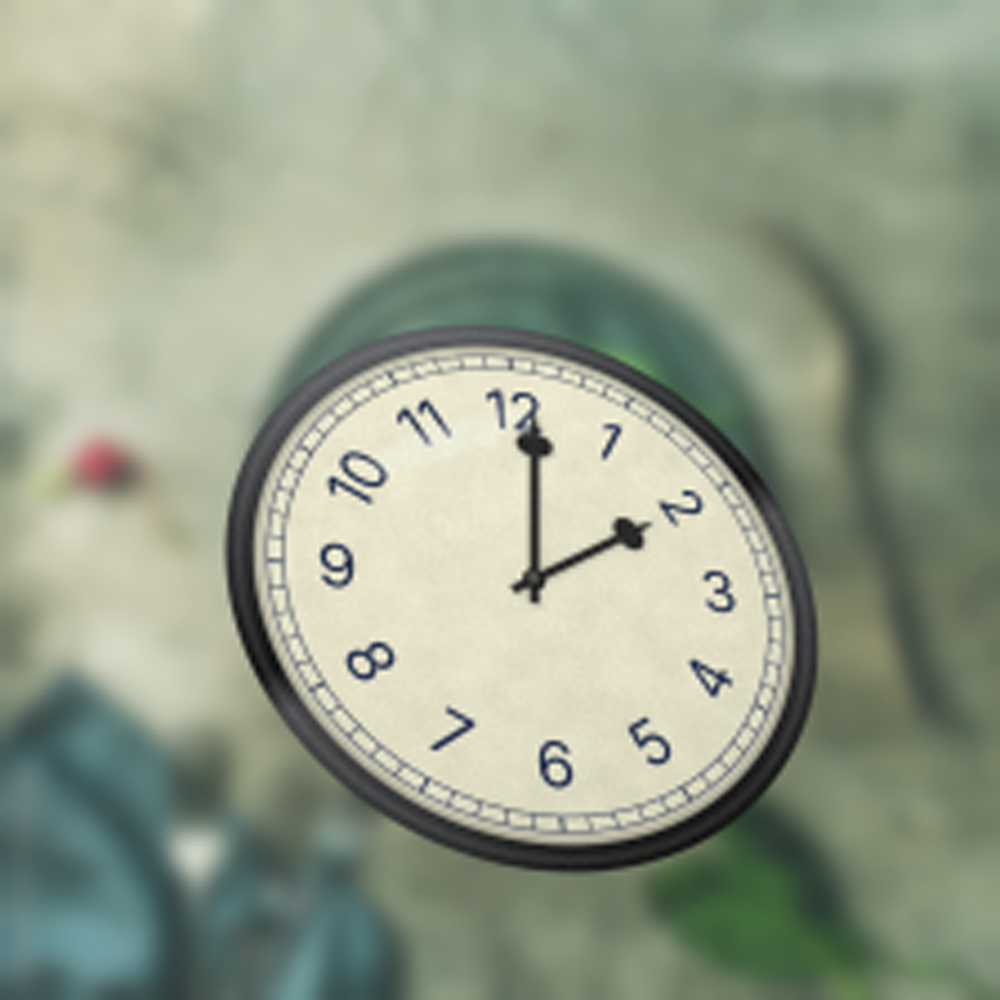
2 h 01 min
